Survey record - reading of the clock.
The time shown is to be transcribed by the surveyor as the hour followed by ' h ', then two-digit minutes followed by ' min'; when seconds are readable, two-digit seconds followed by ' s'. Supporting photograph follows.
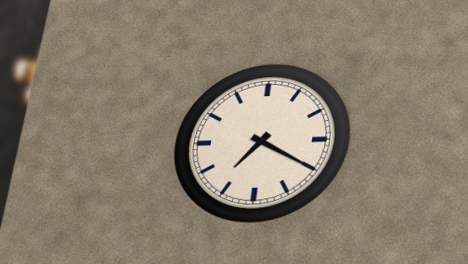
7 h 20 min
